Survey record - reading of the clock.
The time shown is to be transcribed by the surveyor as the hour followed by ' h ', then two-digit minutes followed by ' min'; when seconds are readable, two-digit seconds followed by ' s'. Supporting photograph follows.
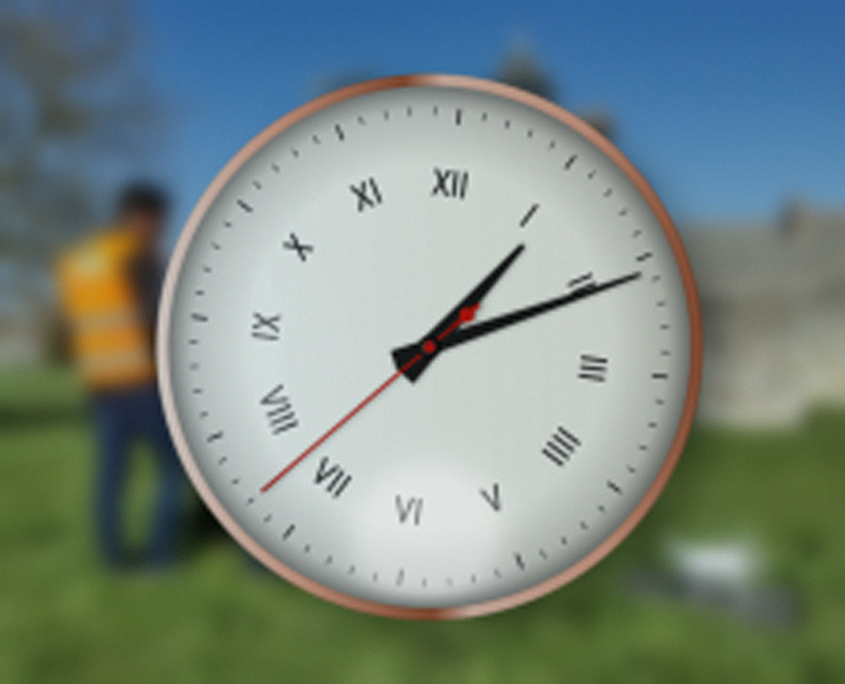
1 h 10 min 37 s
